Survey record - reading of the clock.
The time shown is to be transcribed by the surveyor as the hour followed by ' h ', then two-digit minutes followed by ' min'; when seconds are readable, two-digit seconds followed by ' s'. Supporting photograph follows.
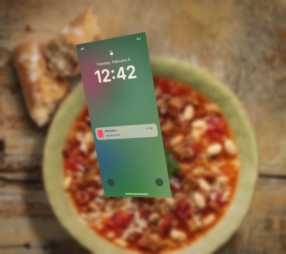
12 h 42 min
